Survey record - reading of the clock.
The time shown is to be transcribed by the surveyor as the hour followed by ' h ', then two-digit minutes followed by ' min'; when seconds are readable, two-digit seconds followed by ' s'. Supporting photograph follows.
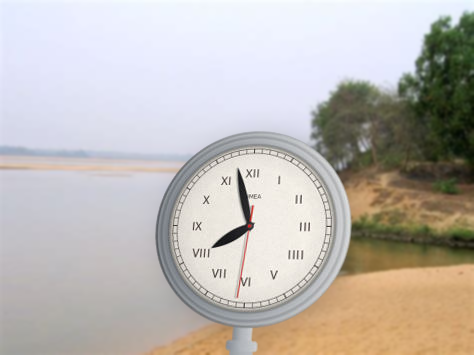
7 h 57 min 31 s
